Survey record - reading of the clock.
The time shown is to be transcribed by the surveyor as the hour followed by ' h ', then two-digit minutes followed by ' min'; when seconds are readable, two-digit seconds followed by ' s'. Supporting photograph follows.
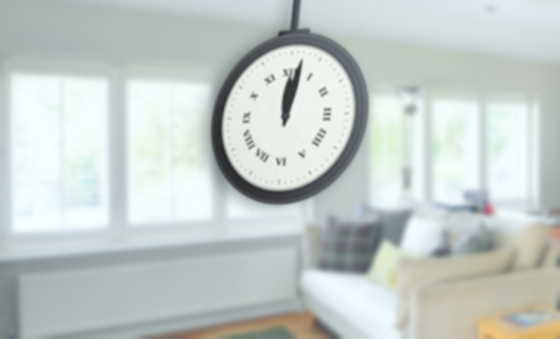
12 h 02 min
